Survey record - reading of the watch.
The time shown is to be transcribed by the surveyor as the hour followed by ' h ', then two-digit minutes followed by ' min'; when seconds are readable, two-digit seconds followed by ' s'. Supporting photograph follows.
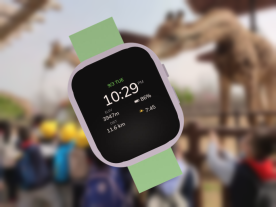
10 h 29 min
